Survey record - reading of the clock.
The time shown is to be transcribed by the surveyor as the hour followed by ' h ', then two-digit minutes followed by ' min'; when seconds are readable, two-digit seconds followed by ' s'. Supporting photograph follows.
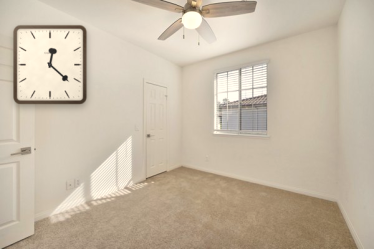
12 h 22 min
